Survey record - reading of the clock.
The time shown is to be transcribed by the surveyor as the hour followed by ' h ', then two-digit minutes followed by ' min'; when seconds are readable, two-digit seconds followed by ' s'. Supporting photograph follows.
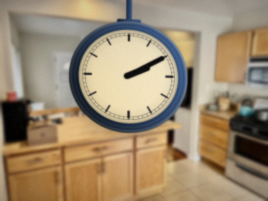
2 h 10 min
